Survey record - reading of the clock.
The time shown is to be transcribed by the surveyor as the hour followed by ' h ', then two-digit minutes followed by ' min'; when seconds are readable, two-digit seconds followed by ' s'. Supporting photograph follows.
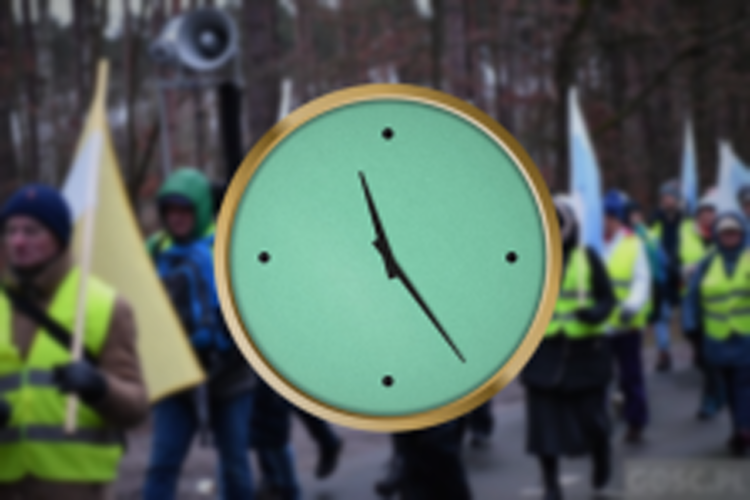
11 h 24 min
